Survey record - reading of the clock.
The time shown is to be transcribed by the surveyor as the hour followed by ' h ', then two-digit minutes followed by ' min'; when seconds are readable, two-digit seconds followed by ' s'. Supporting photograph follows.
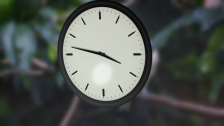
3 h 47 min
